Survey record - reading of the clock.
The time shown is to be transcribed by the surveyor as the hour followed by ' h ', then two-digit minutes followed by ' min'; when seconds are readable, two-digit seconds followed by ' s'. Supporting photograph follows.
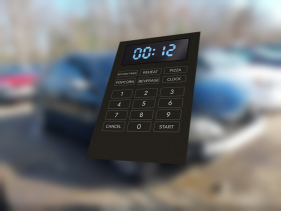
0 h 12 min
